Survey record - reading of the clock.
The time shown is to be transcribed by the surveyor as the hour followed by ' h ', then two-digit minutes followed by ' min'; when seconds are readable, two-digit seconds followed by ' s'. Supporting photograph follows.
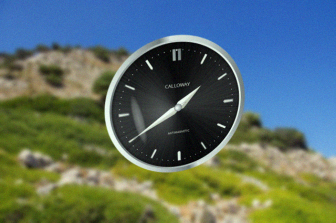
1 h 40 min
